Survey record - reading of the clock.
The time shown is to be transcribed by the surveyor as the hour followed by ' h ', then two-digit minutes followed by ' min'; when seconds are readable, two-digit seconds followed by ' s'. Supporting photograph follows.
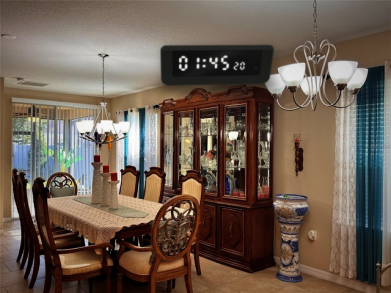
1 h 45 min 20 s
